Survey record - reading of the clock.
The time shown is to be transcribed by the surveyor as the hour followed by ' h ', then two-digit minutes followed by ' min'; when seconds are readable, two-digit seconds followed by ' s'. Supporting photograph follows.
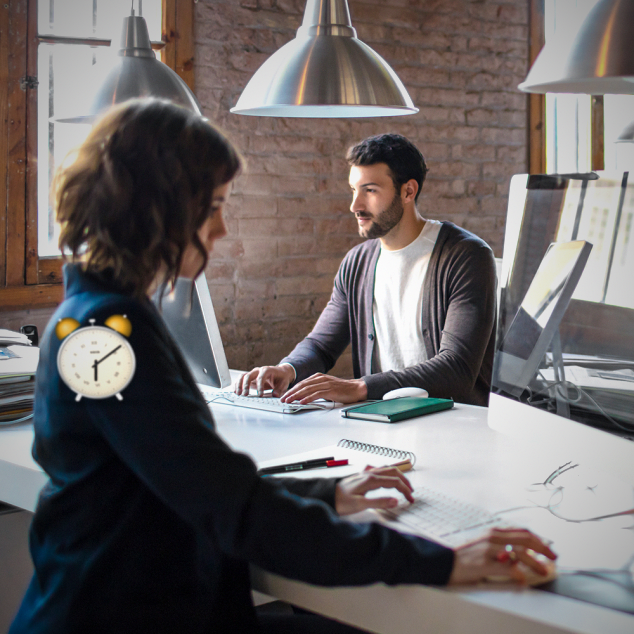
6 h 09 min
